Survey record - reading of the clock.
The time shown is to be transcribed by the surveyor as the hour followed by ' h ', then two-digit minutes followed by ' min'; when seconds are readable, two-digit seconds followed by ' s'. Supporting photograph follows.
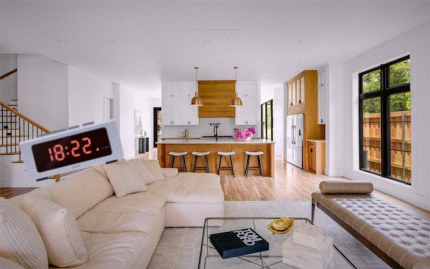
18 h 22 min
